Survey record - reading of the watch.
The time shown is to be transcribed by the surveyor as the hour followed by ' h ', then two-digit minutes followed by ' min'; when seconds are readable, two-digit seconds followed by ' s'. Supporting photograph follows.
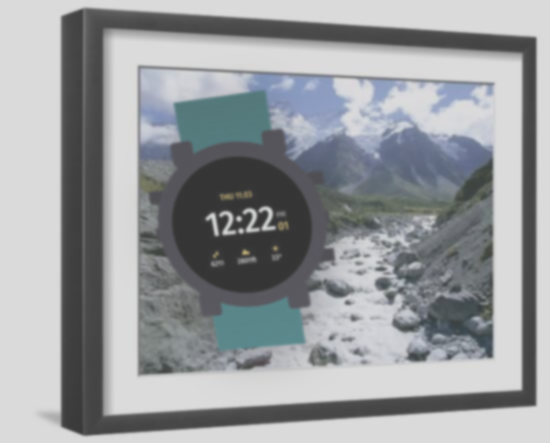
12 h 22 min
